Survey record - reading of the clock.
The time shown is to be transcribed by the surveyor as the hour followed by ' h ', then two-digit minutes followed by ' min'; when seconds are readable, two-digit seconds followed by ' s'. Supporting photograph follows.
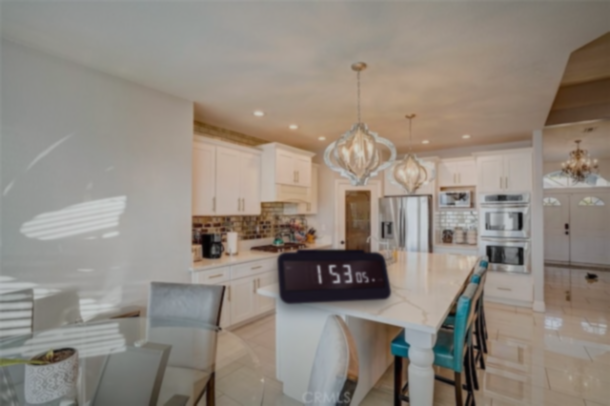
1 h 53 min
